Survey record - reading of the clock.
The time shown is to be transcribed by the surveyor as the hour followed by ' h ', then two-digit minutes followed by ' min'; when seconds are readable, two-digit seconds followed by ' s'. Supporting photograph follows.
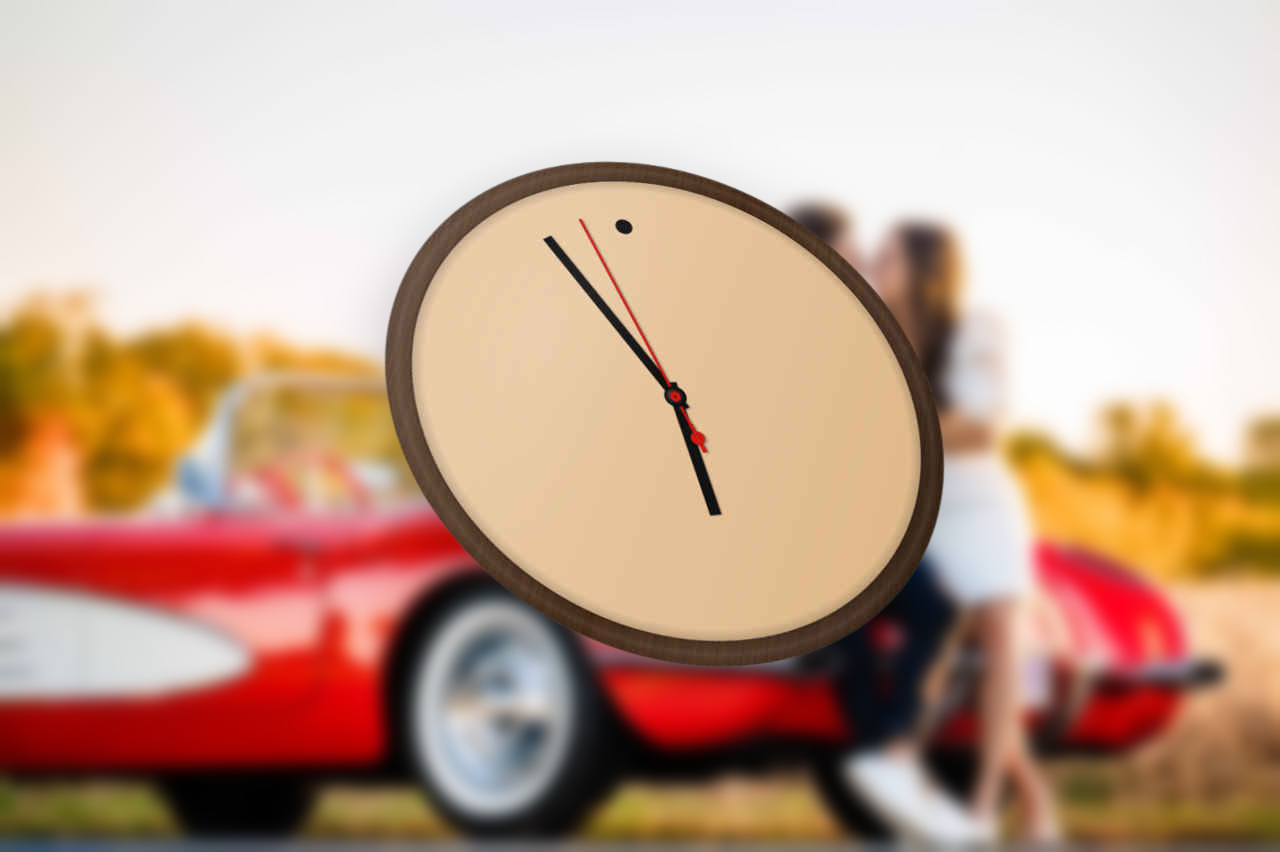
5 h 55 min 58 s
